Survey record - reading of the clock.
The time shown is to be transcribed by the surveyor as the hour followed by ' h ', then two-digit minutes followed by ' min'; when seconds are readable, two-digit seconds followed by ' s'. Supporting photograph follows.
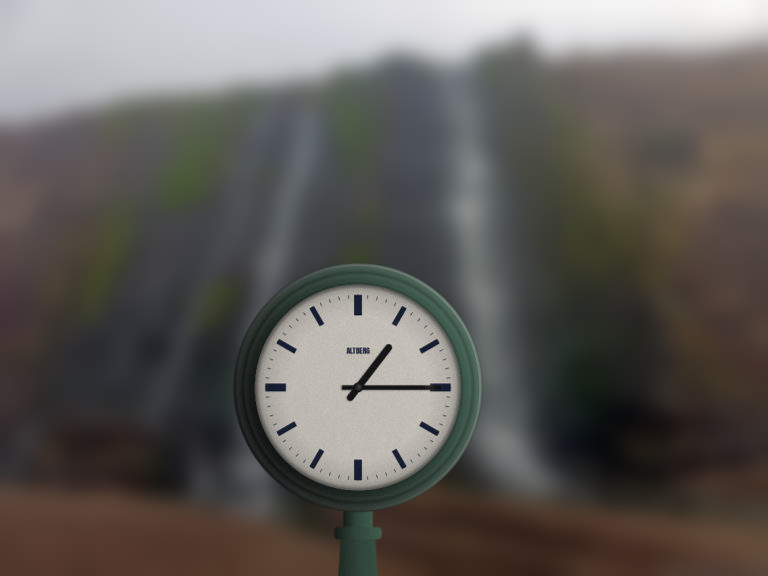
1 h 15 min
